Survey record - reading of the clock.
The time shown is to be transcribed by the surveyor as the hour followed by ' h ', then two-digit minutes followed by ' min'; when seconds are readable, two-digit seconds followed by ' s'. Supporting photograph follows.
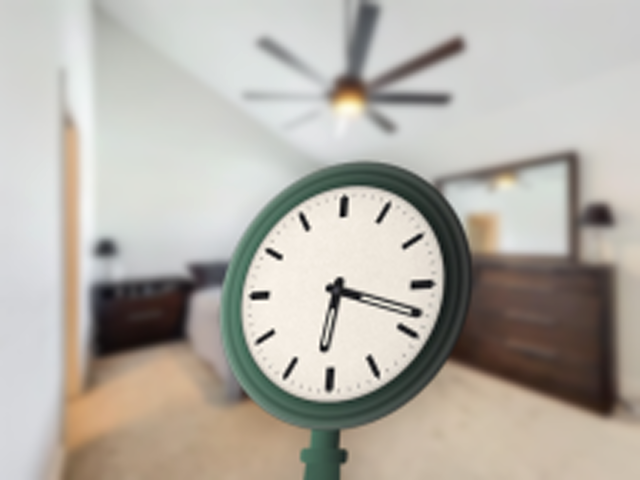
6 h 18 min
